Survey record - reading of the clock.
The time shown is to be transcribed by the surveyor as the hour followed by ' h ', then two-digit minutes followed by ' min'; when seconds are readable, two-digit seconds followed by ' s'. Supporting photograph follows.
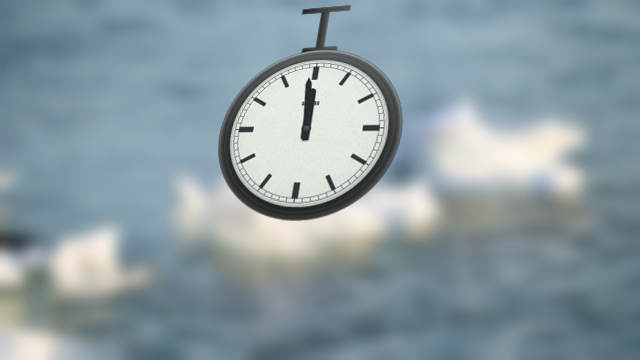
11 h 59 min
